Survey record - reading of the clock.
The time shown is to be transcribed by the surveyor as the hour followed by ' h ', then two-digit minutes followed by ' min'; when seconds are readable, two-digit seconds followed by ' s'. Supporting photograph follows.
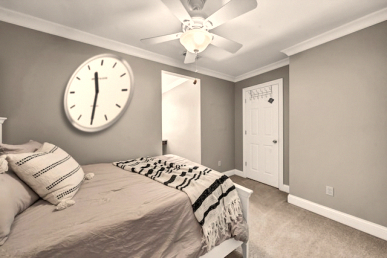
11 h 30 min
